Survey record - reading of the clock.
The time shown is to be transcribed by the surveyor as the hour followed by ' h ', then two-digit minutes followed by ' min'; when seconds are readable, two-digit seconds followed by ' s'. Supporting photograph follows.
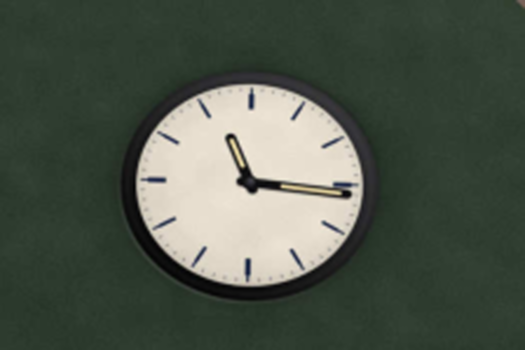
11 h 16 min
